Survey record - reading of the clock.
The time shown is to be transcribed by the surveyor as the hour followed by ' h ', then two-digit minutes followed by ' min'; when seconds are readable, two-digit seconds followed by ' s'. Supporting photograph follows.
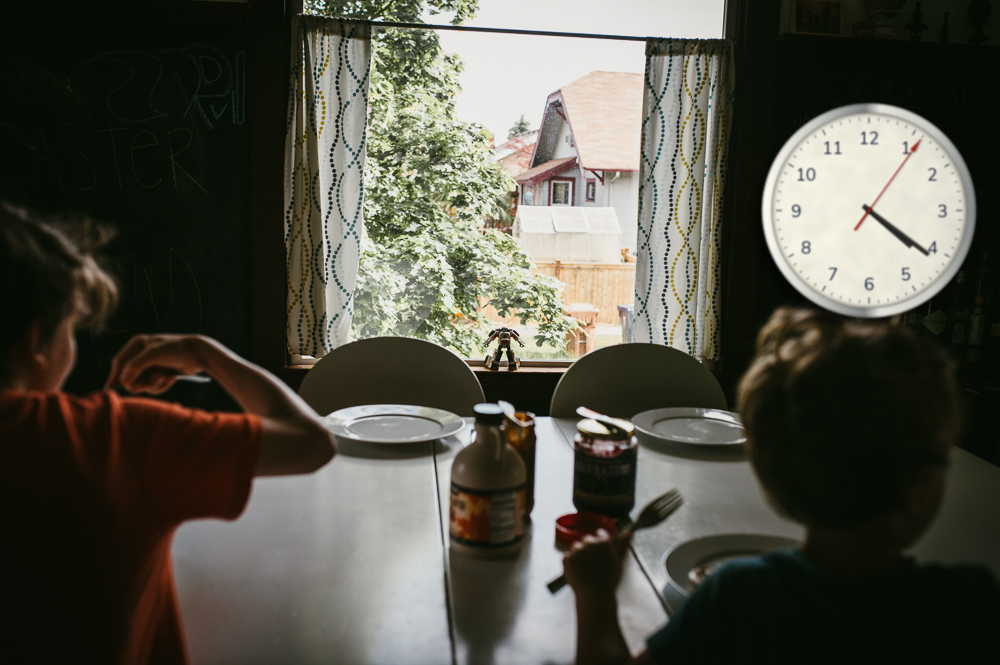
4 h 21 min 06 s
